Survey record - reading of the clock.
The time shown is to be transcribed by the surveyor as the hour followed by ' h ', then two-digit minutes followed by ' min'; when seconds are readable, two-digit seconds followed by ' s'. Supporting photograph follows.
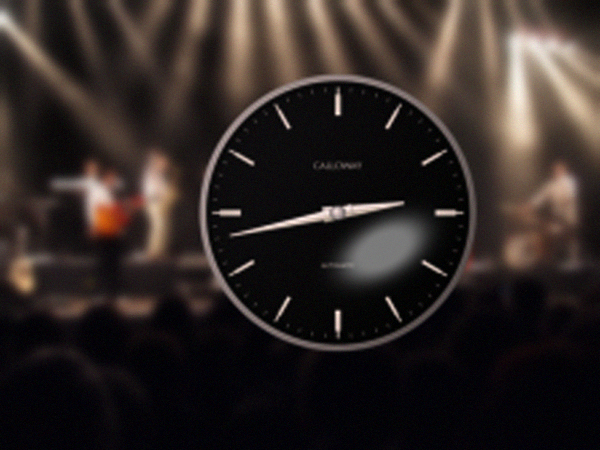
2 h 43 min
